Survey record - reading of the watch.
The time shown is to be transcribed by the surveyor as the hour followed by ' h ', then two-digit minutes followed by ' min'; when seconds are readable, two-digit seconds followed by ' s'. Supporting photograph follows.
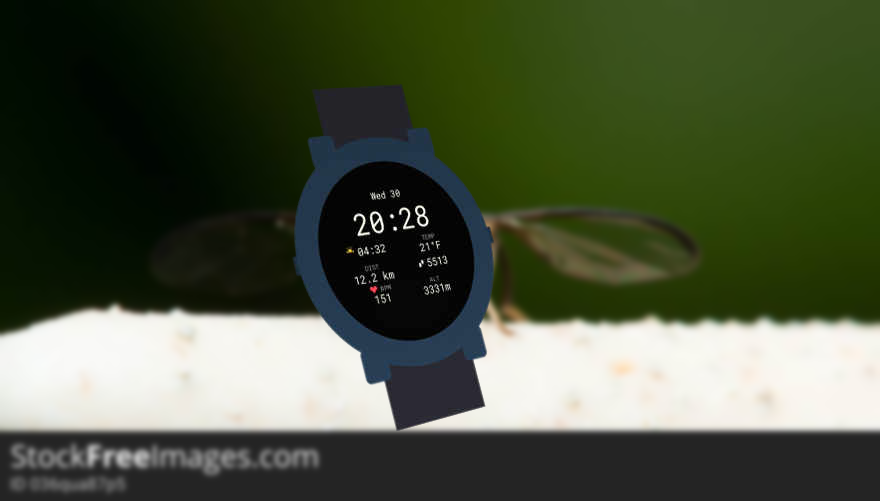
20 h 28 min
